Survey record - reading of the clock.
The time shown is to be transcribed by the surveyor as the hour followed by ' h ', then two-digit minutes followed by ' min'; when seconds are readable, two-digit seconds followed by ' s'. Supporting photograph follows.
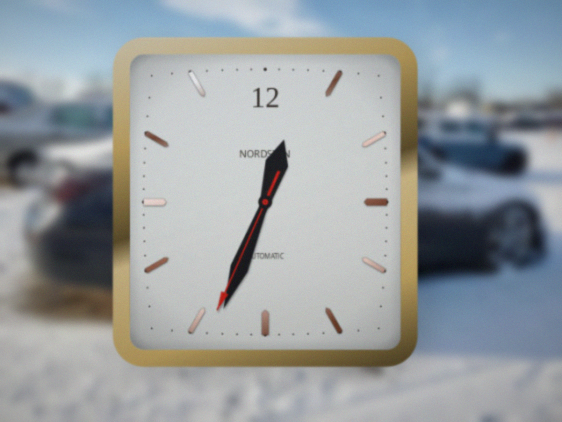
12 h 33 min 34 s
